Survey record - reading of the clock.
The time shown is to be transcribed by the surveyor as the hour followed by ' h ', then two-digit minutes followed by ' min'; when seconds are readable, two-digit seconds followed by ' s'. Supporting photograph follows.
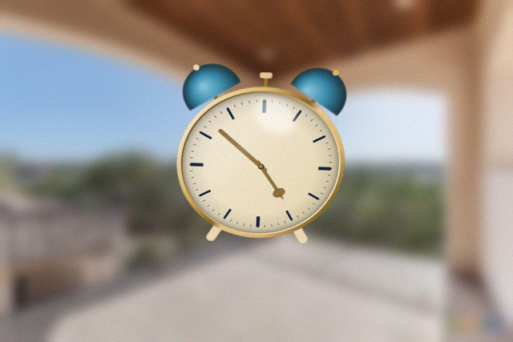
4 h 52 min
